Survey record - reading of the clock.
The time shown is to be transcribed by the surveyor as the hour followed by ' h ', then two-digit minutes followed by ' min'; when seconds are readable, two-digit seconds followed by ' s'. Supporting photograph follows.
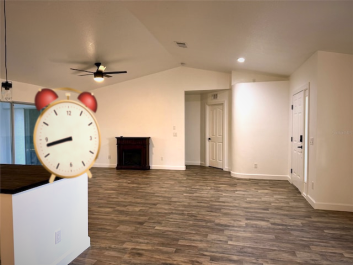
8 h 43 min
